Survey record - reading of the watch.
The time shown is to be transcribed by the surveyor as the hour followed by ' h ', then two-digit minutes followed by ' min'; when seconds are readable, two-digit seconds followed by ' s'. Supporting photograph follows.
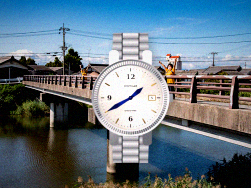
1 h 40 min
